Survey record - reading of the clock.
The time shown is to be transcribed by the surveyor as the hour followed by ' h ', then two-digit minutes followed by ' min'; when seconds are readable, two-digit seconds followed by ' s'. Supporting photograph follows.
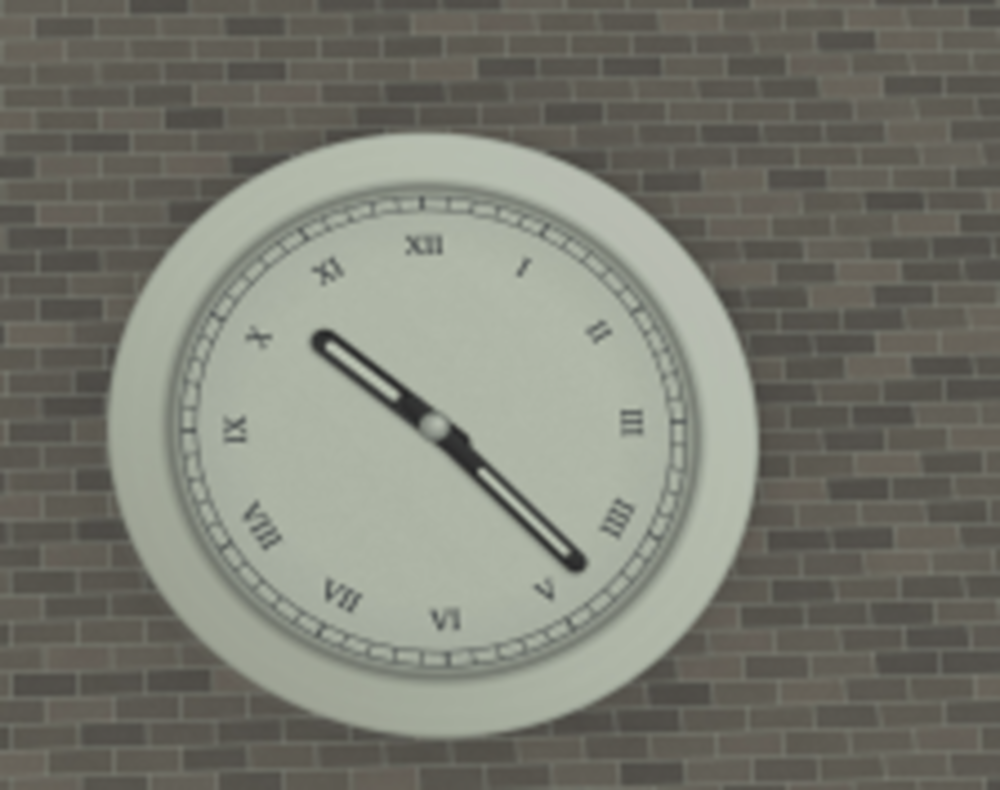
10 h 23 min
